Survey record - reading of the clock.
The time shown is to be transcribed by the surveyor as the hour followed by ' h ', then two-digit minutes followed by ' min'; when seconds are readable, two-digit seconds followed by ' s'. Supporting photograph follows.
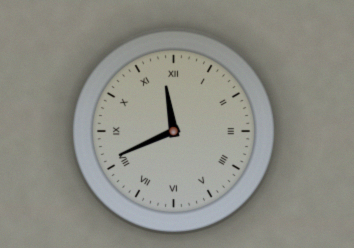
11 h 41 min
